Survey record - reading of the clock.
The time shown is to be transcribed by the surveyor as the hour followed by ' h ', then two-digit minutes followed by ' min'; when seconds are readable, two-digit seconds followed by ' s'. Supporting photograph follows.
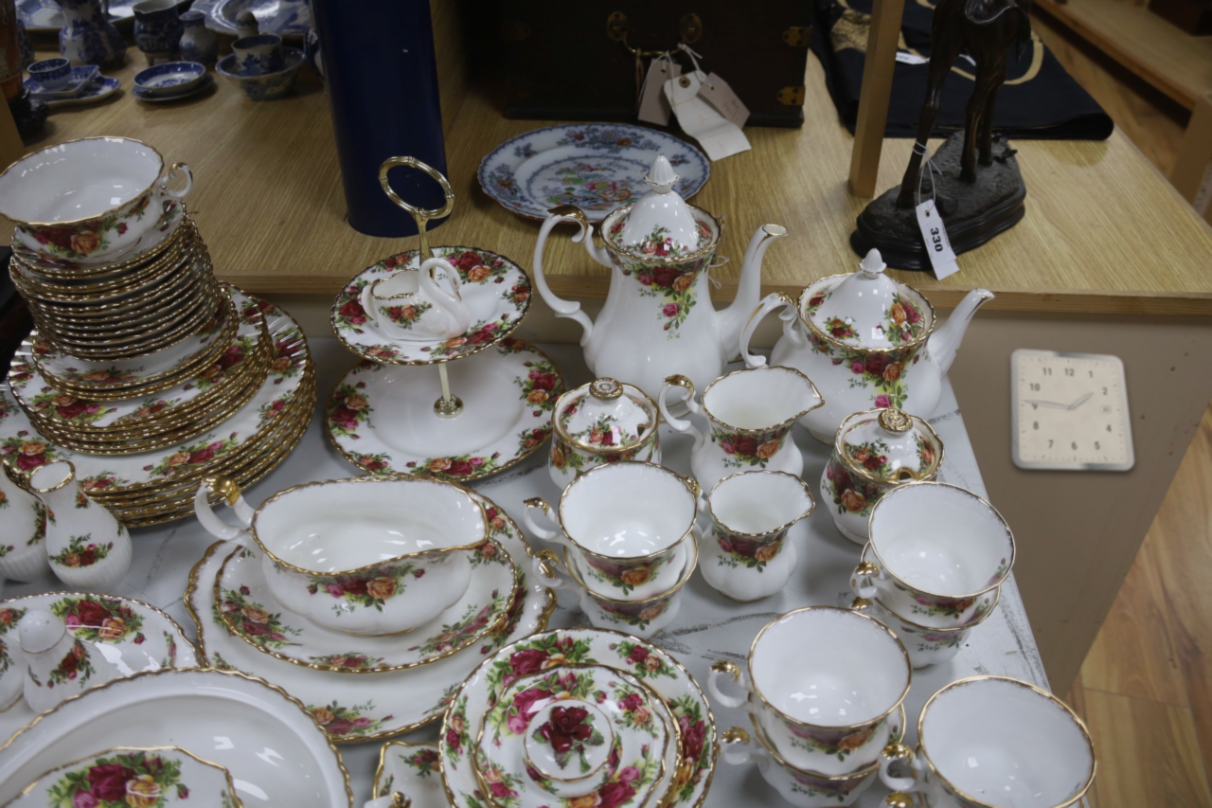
1 h 46 min
